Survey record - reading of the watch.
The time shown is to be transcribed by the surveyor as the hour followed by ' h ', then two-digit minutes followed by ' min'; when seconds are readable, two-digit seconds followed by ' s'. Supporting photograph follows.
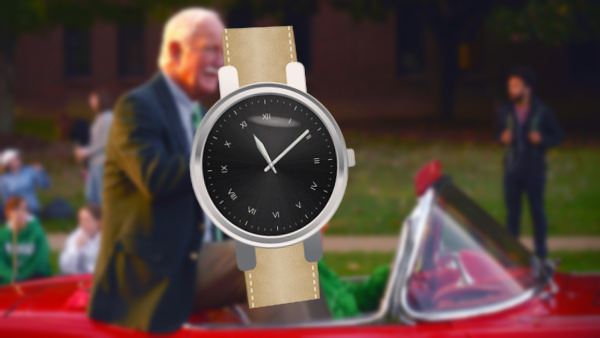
11 h 09 min
